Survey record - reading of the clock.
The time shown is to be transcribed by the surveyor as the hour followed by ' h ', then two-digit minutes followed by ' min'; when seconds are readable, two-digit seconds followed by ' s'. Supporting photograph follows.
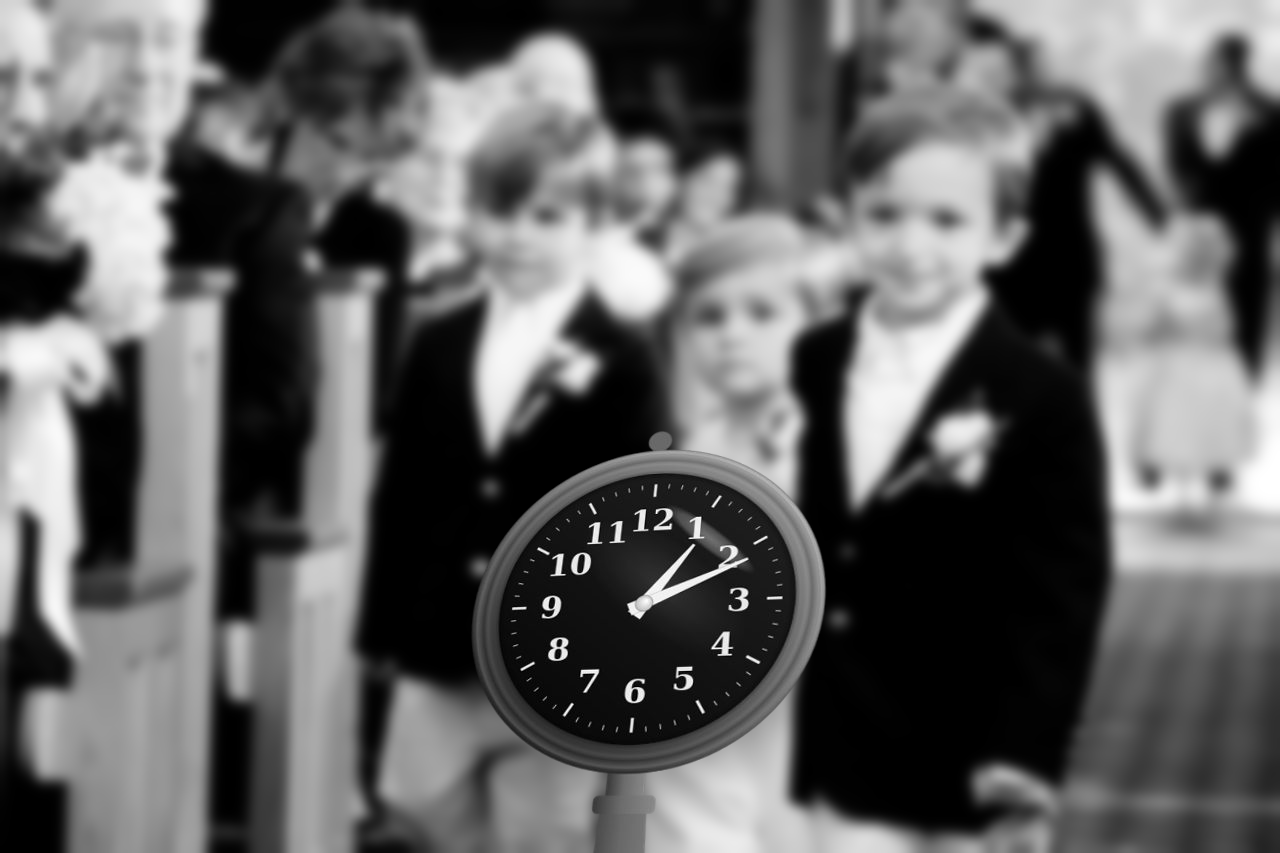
1 h 11 min
